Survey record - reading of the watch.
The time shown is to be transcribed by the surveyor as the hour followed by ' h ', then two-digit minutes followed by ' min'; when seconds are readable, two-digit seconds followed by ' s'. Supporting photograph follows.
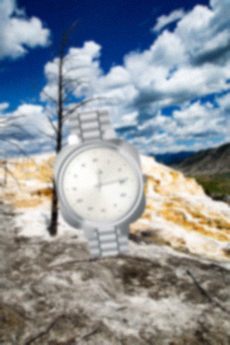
12 h 14 min
